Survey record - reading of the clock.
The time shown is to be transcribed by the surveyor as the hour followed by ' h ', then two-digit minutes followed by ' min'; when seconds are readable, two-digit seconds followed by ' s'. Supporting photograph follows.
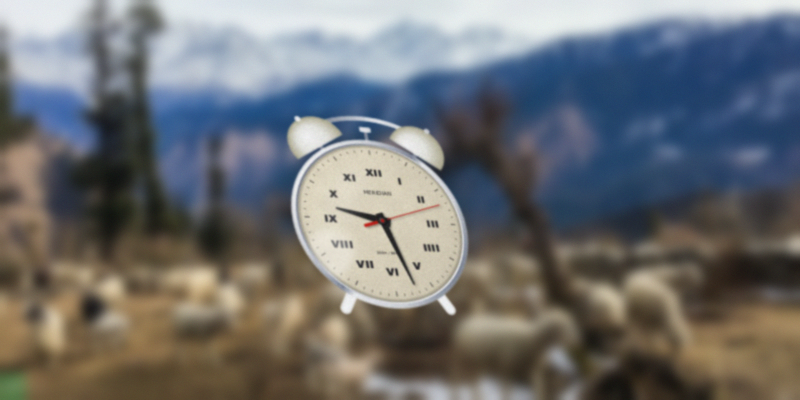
9 h 27 min 12 s
